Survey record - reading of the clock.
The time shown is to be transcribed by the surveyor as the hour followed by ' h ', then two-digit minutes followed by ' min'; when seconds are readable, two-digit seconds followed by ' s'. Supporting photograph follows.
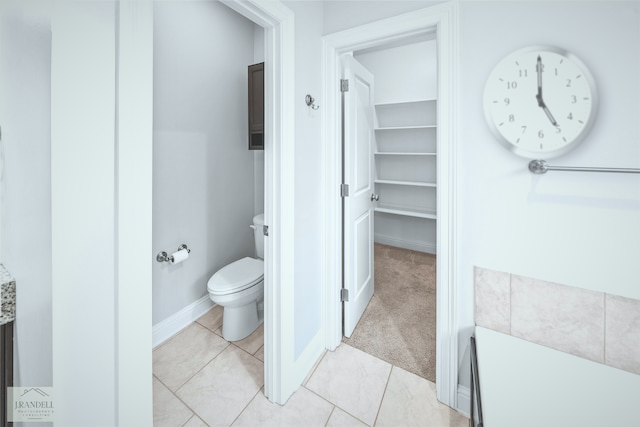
5 h 00 min
